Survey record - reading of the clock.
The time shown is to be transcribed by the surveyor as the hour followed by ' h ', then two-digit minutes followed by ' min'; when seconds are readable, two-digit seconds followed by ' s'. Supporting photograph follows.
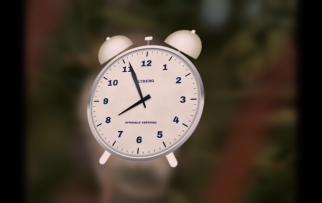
7 h 56 min
